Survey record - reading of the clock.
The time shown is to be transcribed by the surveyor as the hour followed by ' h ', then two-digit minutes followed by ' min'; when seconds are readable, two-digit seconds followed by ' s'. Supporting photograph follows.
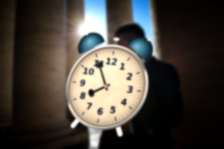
7 h 55 min
